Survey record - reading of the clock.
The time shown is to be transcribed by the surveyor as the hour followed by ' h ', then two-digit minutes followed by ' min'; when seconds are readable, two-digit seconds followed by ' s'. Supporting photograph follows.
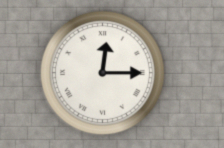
12 h 15 min
